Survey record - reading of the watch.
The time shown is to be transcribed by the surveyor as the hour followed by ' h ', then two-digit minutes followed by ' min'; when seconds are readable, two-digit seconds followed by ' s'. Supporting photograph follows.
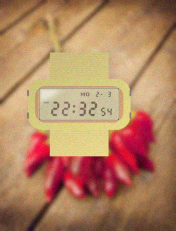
22 h 32 min 54 s
